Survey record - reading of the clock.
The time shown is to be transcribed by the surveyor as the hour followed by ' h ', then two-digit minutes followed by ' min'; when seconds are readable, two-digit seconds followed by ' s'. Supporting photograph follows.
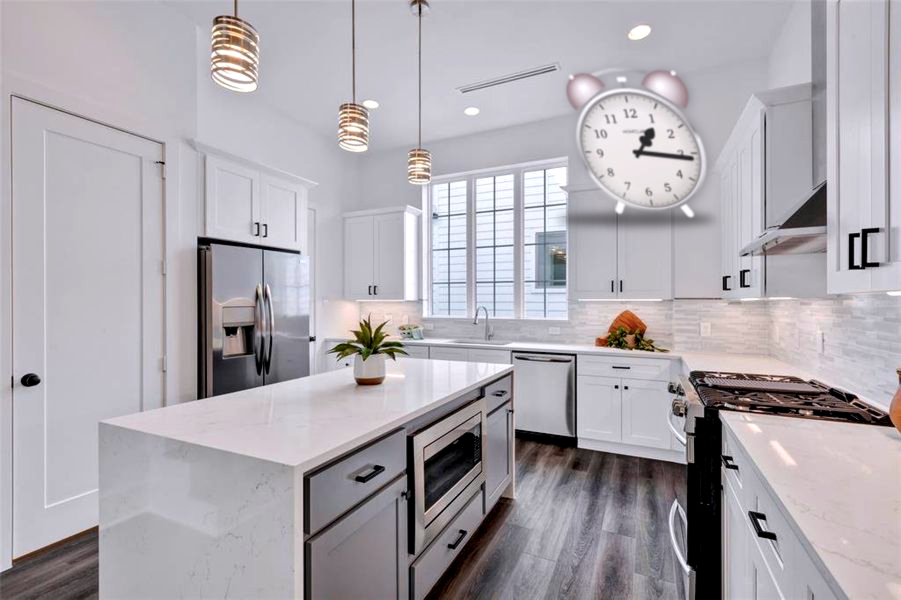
1 h 16 min
